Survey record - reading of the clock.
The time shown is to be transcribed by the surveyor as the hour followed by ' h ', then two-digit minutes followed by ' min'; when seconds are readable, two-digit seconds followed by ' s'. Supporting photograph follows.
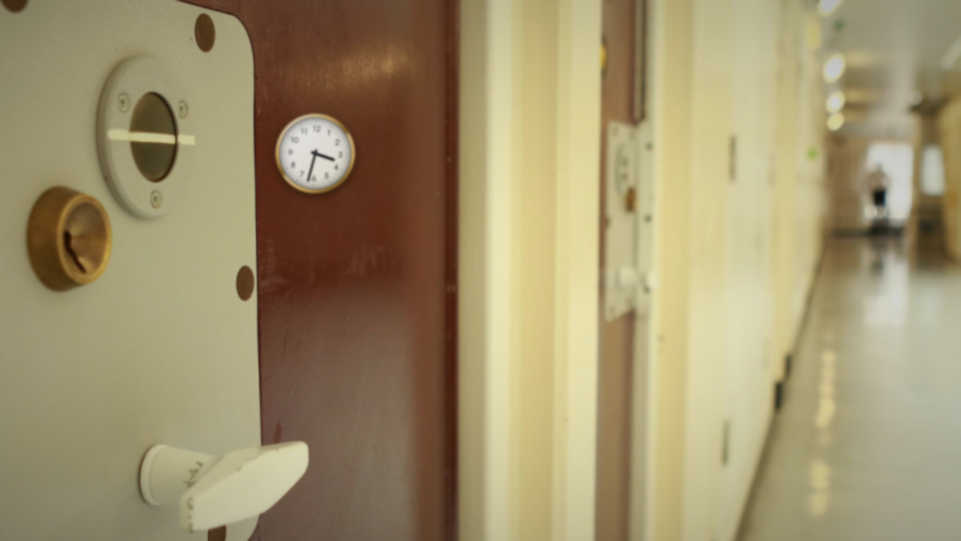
3 h 32 min
